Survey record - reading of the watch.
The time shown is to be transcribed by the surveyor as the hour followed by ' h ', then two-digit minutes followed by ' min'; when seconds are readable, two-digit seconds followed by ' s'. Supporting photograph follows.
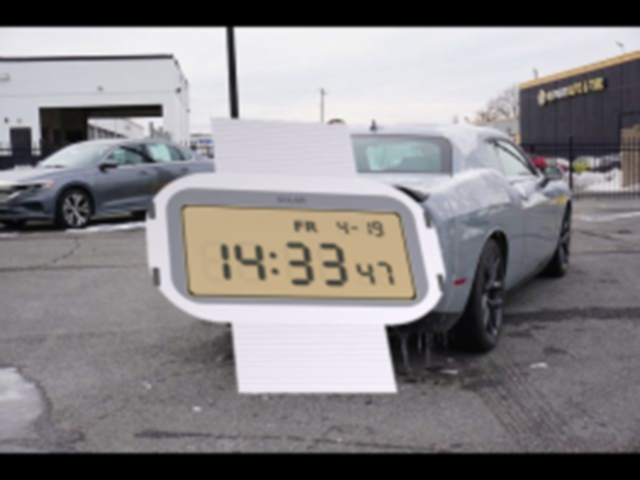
14 h 33 min 47 s
